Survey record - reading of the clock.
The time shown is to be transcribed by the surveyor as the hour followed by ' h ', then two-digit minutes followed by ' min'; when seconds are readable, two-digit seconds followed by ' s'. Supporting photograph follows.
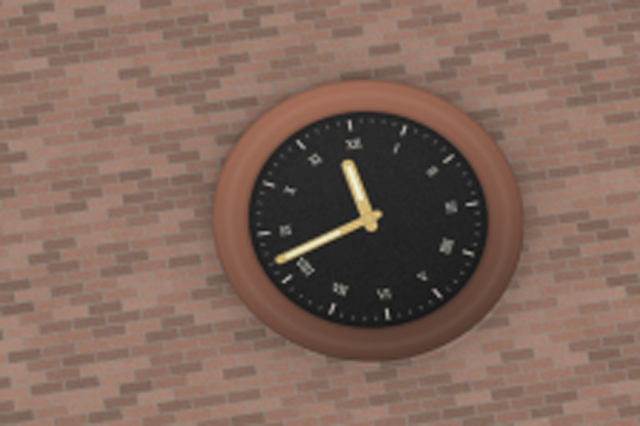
11 h 42 min
